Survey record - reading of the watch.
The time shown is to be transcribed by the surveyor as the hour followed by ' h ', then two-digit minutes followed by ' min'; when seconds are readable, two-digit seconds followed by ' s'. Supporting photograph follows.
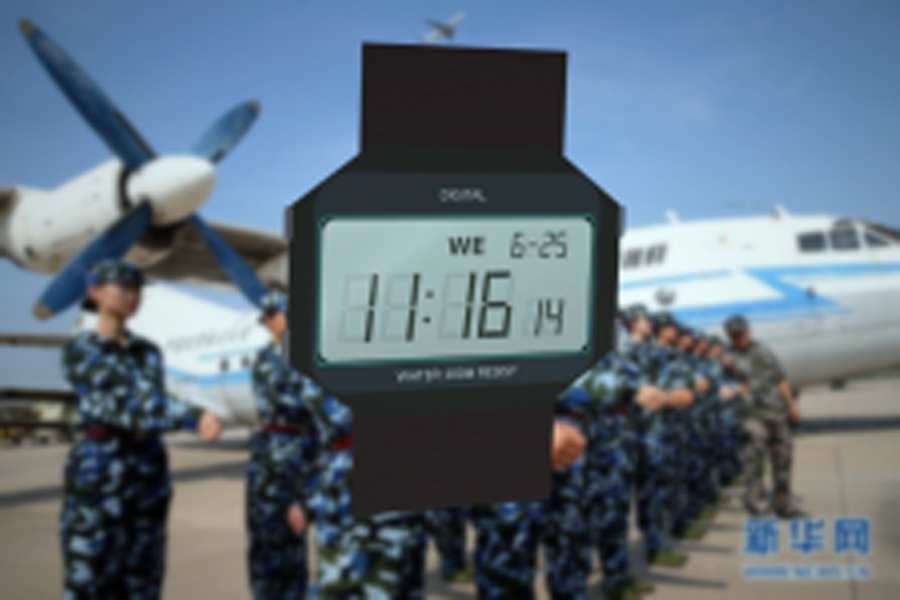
11 h 16 min 14 s
